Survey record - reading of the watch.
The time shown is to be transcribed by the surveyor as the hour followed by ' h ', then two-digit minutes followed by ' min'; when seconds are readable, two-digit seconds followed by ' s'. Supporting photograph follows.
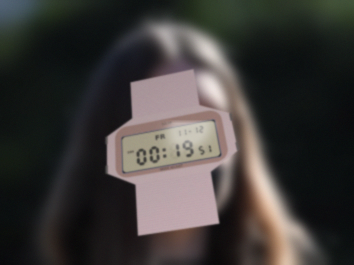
0 h 19 min
